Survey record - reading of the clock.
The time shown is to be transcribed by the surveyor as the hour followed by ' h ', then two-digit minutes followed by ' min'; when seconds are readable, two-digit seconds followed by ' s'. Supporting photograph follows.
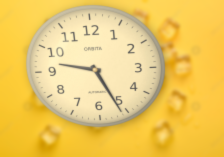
9 h 26 min
